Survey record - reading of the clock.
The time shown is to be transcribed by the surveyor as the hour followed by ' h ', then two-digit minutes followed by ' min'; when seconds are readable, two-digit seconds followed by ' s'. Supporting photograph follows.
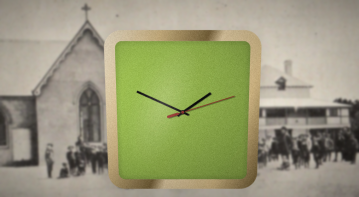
1 h 49 min 12 s
